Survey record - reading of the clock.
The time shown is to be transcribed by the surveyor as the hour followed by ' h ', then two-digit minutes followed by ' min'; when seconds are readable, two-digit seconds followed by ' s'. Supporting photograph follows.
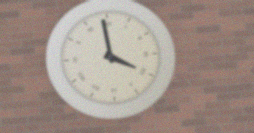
3 h 59 min
